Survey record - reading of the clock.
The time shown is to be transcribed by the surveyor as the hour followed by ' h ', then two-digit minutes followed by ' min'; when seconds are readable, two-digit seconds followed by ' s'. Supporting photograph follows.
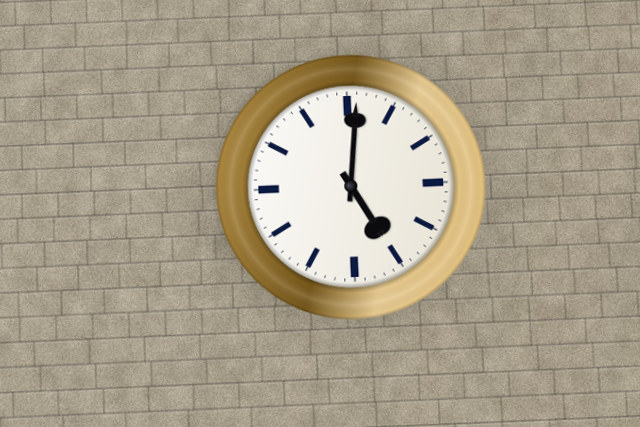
5 h 01 min
